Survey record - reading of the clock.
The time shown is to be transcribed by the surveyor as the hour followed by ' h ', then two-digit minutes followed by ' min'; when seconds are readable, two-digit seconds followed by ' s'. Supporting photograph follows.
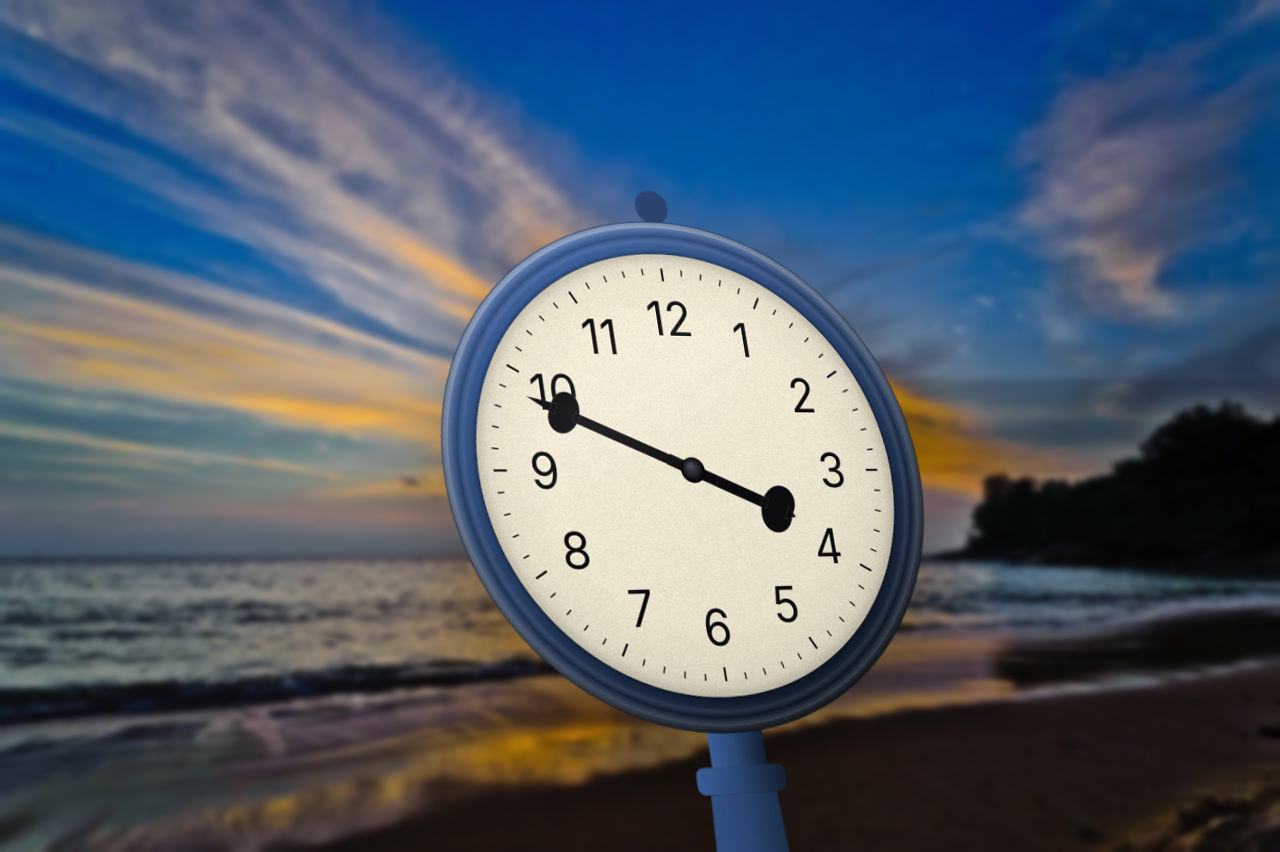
3 h 49 min
